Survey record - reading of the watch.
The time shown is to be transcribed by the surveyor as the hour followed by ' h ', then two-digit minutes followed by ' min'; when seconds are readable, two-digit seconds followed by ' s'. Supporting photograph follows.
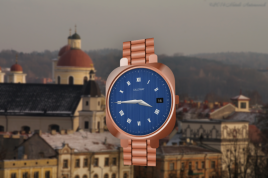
3 h 45 min
